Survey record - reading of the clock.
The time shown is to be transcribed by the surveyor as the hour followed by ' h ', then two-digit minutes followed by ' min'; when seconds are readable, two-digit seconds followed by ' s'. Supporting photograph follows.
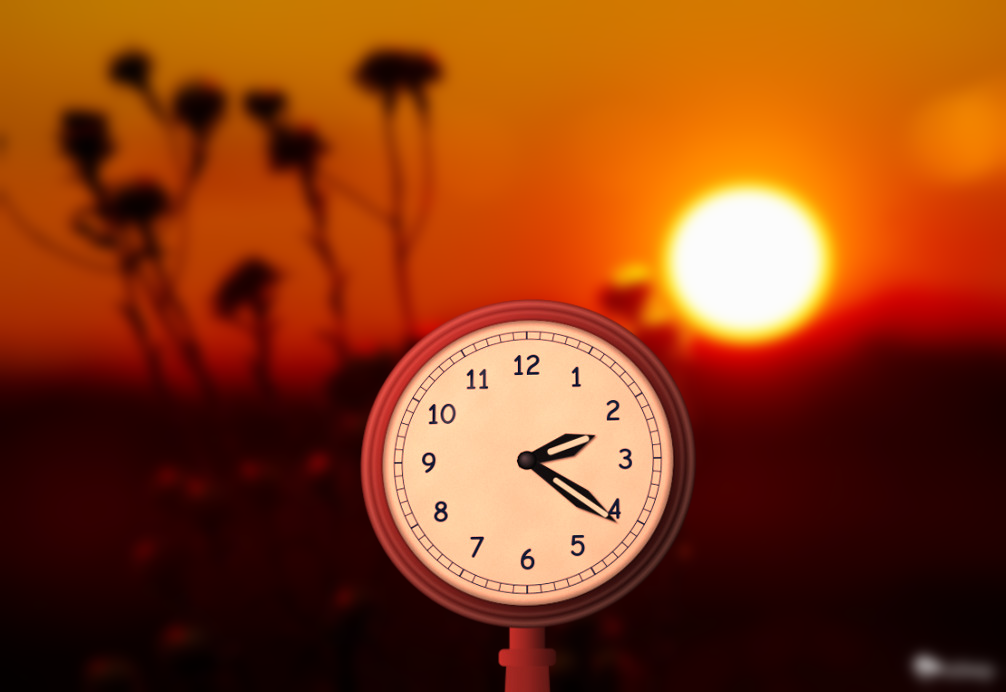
2 h 21 min
